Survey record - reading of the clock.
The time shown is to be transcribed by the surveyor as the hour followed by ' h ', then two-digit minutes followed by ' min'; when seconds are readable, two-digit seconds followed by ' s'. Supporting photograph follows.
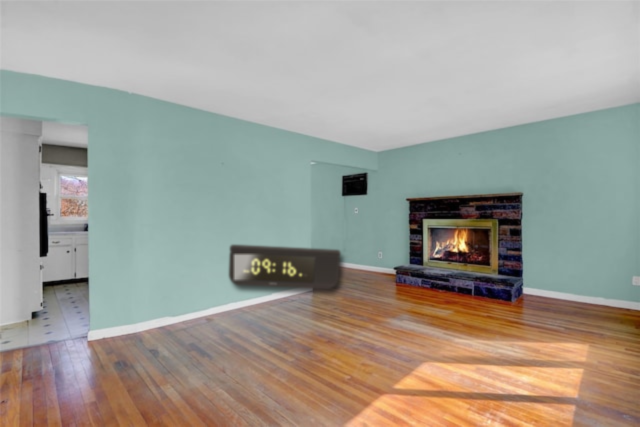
9 h 16 min
